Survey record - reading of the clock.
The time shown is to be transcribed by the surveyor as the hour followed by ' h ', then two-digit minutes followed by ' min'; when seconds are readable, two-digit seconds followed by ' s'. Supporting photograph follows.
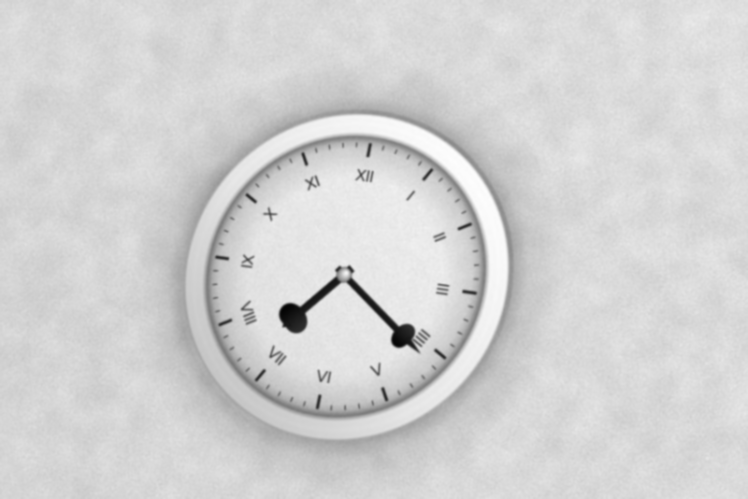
7 h 21 min
